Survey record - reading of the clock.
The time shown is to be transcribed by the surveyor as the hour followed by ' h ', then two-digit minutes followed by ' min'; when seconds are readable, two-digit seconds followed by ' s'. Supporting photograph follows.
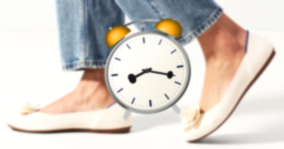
8 h 18 min
